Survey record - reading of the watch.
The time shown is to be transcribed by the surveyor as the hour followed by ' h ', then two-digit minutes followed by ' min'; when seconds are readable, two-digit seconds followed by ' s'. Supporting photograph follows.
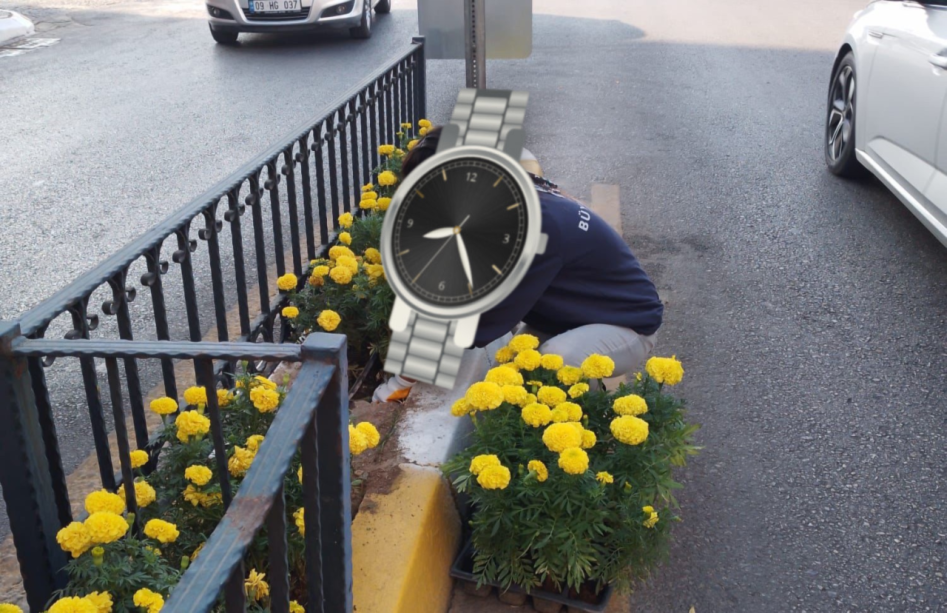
8 h 24 min 35 s
